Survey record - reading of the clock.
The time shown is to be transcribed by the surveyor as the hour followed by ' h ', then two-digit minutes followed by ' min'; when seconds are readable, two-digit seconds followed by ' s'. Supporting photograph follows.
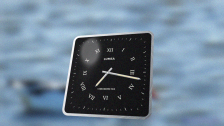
7 h 17 min
